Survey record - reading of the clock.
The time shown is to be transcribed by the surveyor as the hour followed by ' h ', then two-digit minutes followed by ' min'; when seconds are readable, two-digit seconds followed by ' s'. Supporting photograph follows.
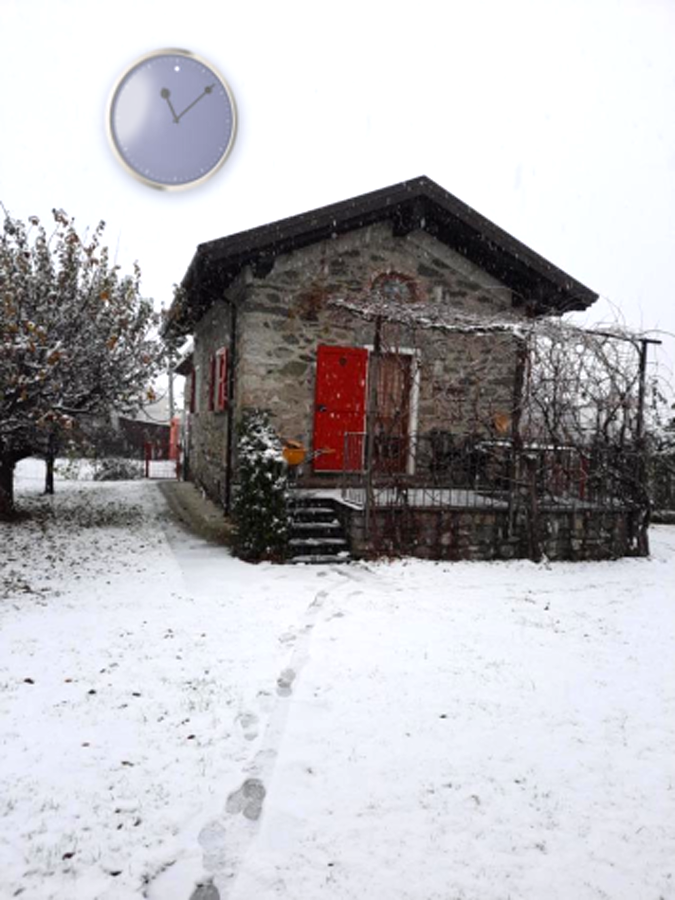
11 h 08 min
